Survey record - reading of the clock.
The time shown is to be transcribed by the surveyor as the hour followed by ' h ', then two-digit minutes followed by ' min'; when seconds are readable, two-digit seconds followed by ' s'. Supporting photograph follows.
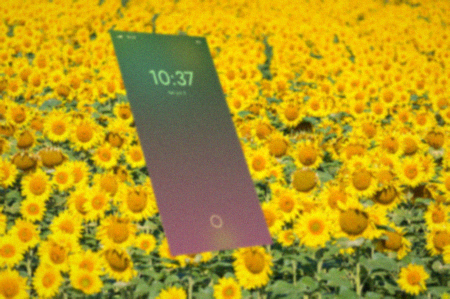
10 h 37 min
